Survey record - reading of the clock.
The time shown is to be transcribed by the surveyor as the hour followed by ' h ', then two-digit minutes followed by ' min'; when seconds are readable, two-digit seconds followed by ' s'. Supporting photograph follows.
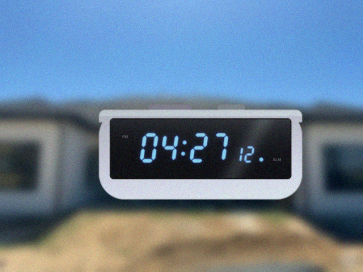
4 h 27 min 12 s
